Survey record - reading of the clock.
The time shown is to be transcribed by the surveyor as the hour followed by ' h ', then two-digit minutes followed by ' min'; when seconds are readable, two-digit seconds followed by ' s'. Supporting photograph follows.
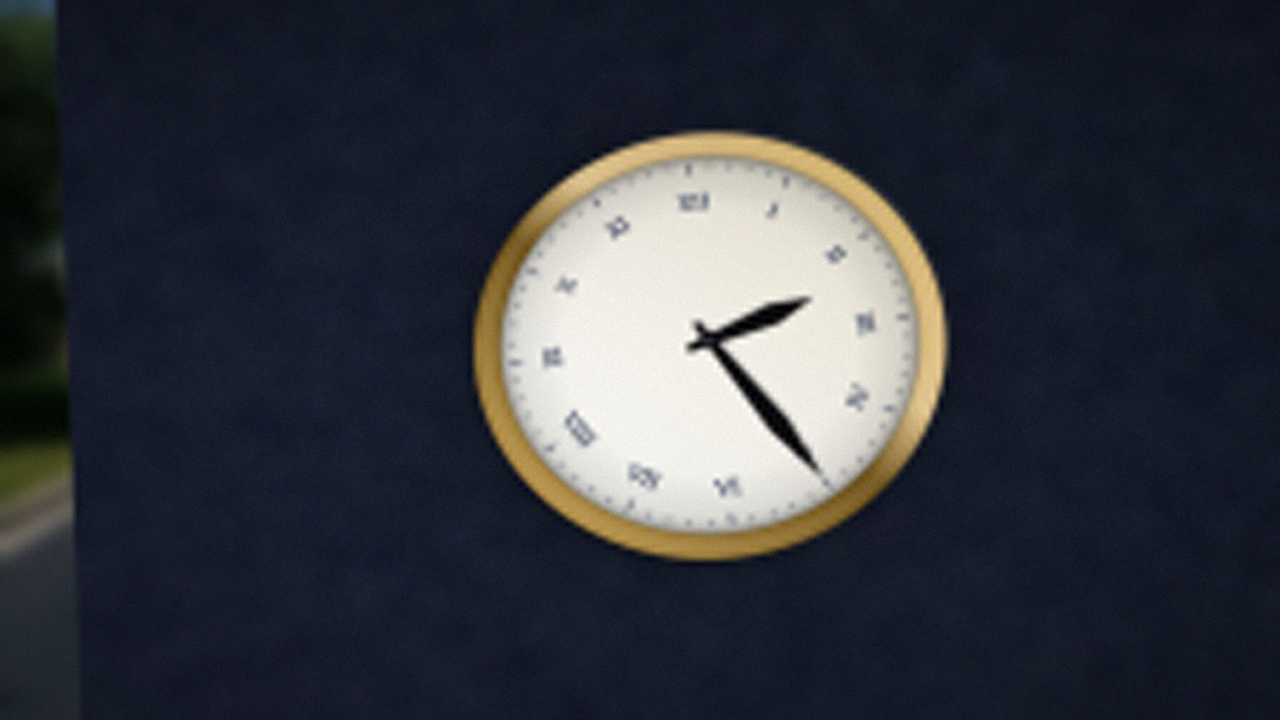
2 h 25 min
